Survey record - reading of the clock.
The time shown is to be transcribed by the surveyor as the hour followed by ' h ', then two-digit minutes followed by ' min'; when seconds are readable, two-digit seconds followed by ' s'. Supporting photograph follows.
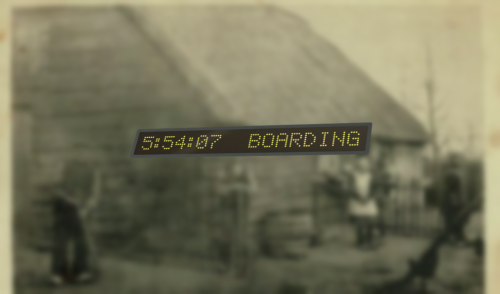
5 h 54 min 07 s
